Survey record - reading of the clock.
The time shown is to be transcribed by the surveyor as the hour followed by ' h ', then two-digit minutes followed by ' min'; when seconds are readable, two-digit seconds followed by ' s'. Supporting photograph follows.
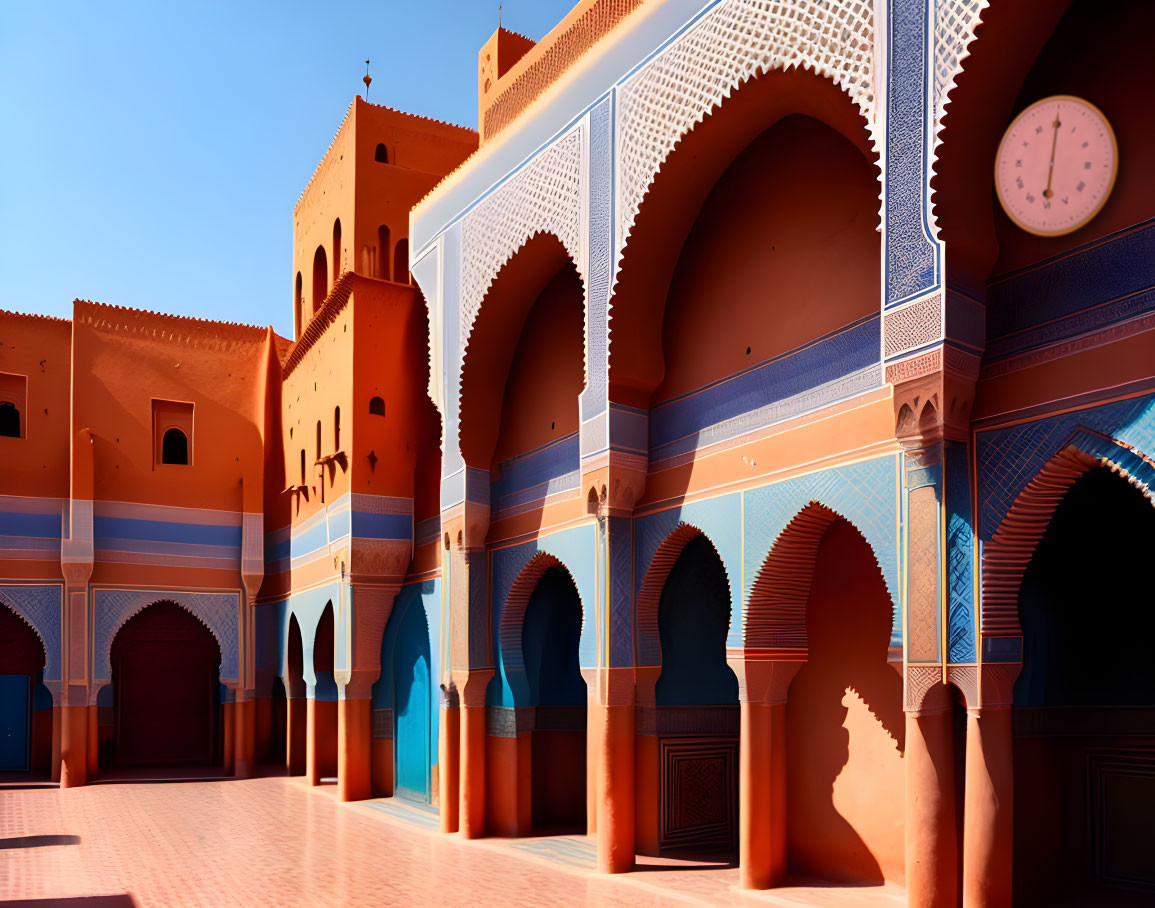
6 h 00 min
